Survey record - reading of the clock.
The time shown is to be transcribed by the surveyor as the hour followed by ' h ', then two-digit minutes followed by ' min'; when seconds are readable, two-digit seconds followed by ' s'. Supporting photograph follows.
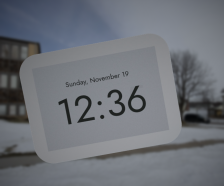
12 h 36 min
